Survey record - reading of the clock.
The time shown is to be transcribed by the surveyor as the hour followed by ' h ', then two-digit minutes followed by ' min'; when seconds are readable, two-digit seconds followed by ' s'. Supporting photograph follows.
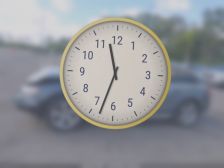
11 h 33 min
